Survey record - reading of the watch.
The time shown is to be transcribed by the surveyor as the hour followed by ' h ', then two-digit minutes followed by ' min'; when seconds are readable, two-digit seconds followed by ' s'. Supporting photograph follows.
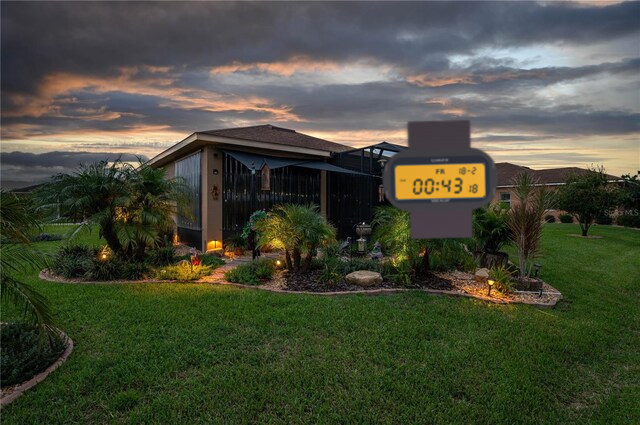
0 h 43 min
